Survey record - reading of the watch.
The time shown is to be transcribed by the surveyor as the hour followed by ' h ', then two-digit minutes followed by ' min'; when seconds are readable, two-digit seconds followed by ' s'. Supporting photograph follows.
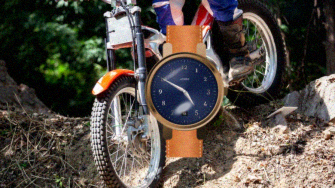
4 h 50 min
